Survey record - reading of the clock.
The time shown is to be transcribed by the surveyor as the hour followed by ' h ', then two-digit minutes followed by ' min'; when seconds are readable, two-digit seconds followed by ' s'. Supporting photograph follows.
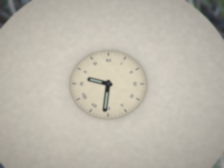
9 h 31 min
